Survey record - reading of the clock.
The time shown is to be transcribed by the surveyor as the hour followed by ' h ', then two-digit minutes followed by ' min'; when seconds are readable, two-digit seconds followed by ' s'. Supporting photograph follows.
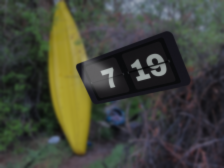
7 h 19 min
